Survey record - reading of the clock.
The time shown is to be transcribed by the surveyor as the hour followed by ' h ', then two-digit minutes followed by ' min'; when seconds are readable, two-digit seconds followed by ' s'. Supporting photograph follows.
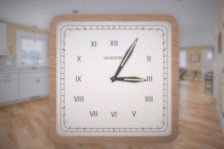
3 h 05 min
